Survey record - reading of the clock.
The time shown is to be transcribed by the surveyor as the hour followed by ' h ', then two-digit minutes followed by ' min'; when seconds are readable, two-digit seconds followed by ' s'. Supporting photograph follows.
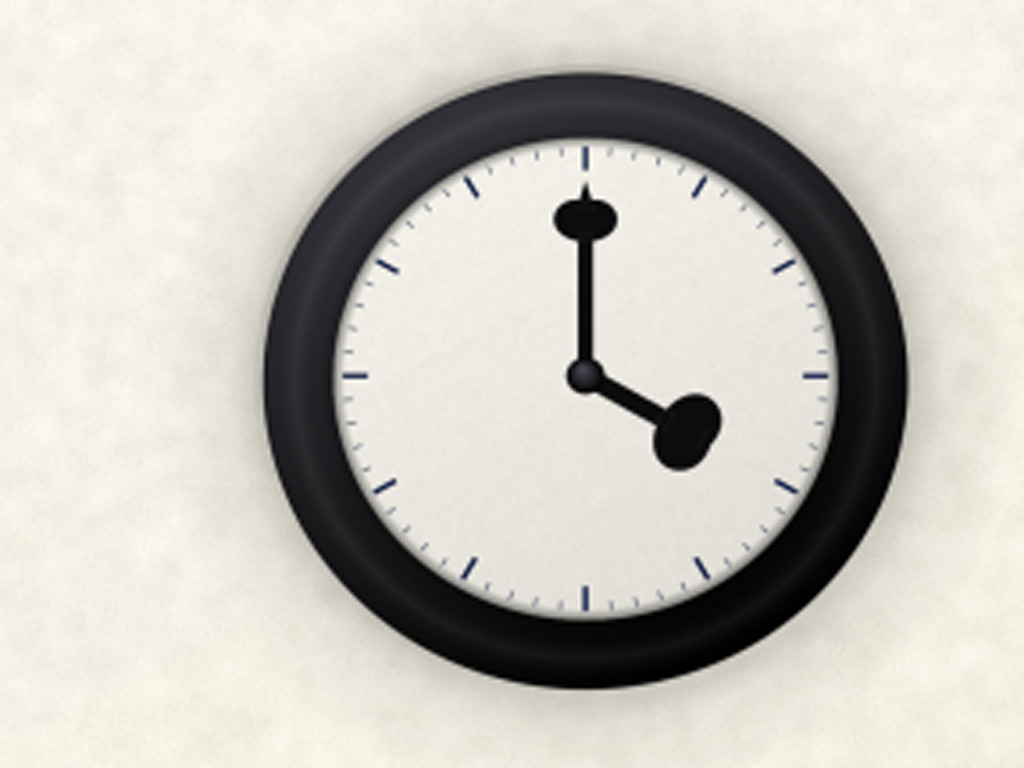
4 h 00 min
